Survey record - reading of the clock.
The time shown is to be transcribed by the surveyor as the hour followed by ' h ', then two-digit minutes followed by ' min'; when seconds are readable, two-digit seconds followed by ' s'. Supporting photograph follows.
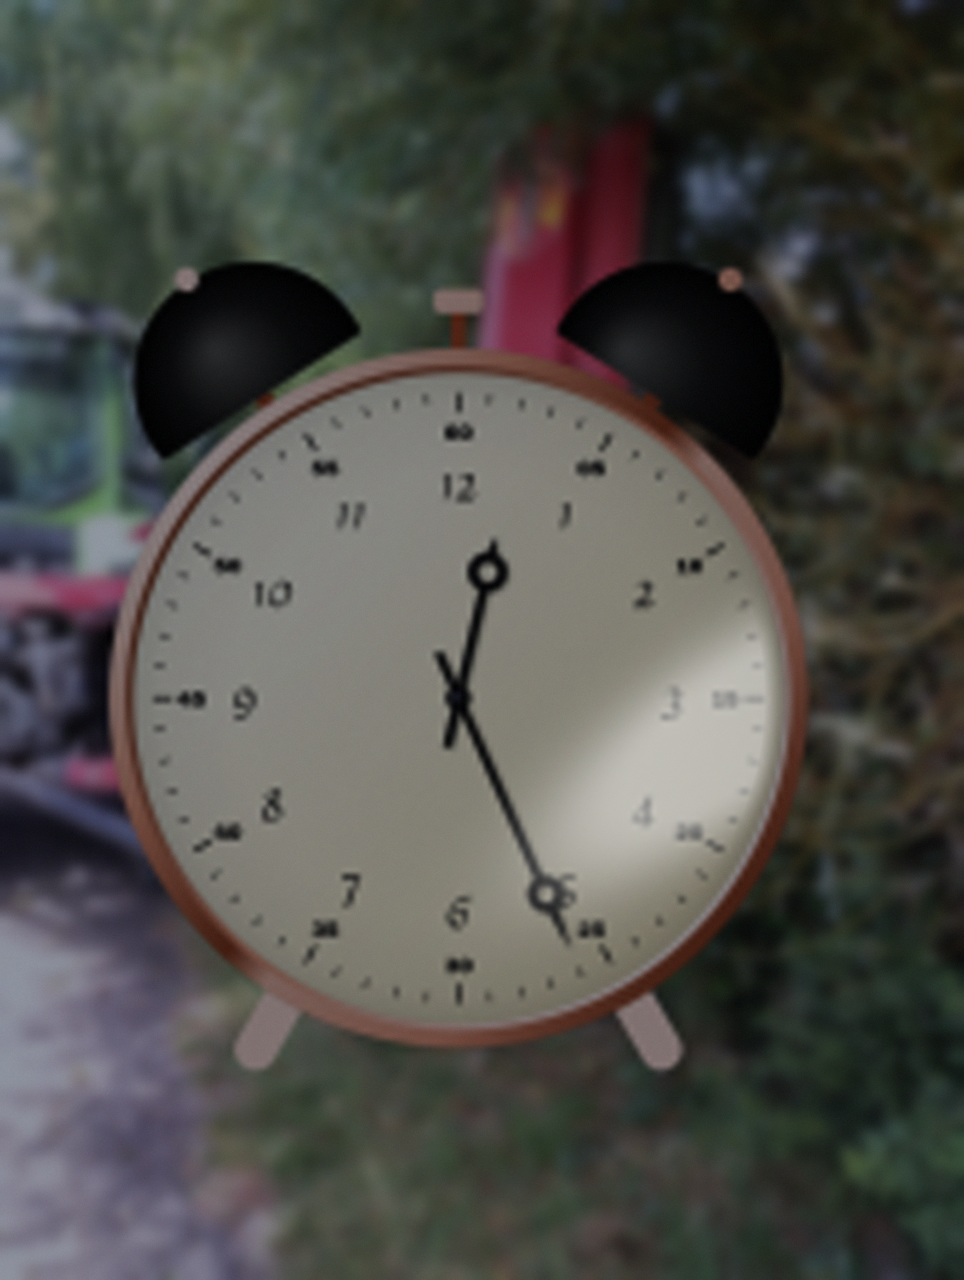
12 h 26 min
